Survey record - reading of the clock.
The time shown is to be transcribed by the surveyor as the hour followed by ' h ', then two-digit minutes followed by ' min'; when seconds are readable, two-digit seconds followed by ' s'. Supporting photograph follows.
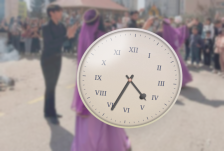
4 h 34 min
